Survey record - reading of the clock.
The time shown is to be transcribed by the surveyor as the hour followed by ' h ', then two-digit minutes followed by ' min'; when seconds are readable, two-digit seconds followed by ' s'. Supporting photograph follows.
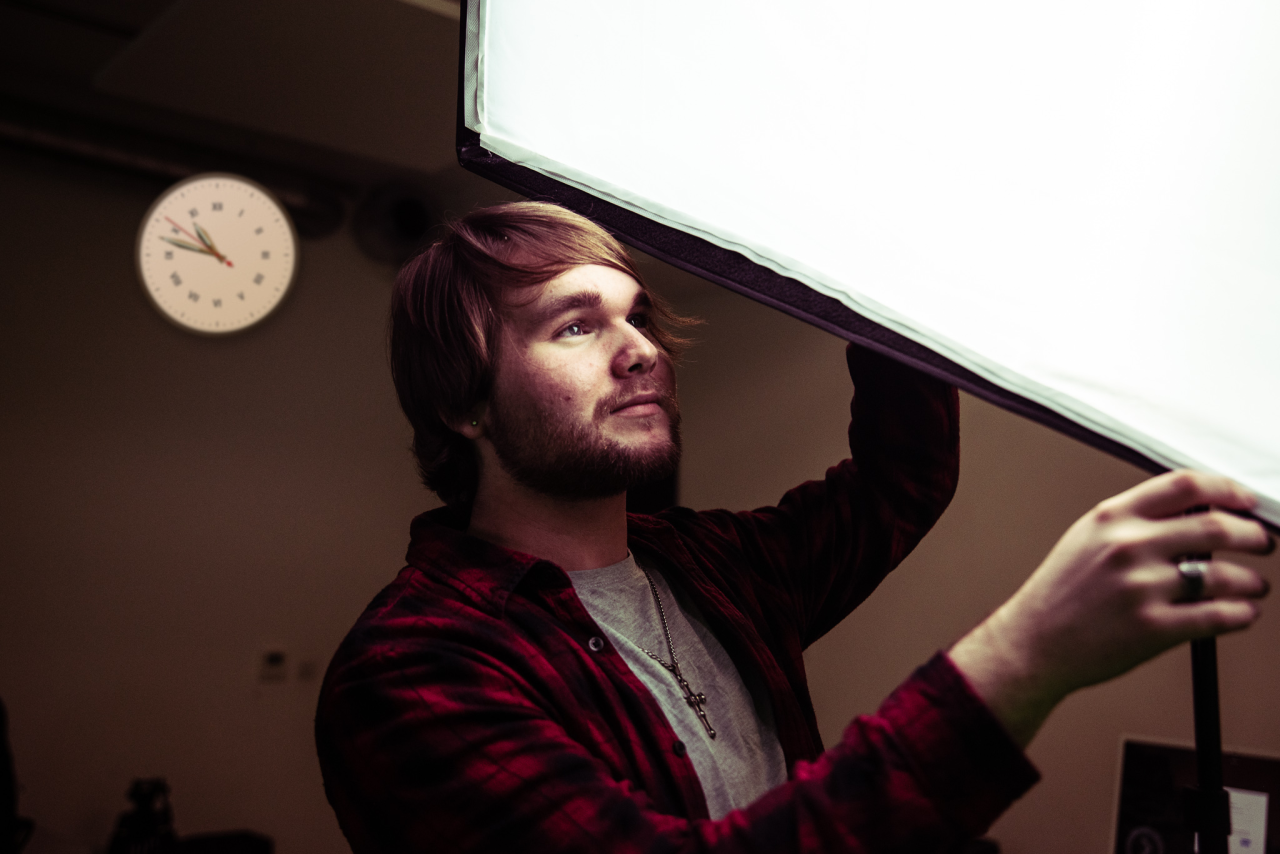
10 h 47 min 51 s
